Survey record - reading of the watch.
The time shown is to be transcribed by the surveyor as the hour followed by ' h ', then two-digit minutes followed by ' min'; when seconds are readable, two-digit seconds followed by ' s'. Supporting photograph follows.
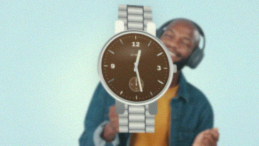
12 h 28 min
